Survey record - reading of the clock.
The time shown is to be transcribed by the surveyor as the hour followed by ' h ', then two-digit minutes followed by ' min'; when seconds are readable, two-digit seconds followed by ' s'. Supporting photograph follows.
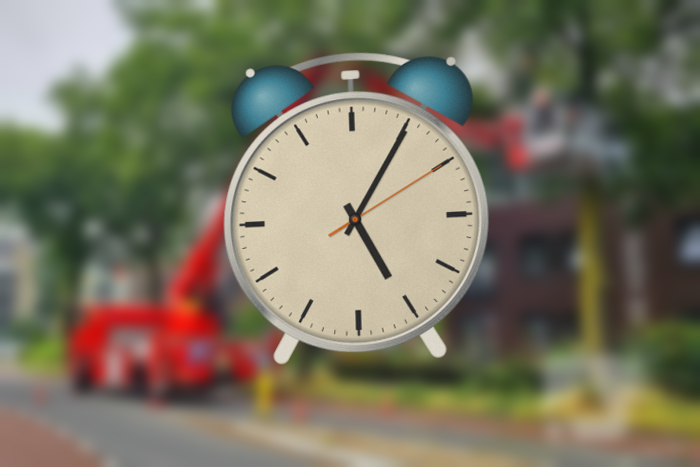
5 h 05 min 10 s
